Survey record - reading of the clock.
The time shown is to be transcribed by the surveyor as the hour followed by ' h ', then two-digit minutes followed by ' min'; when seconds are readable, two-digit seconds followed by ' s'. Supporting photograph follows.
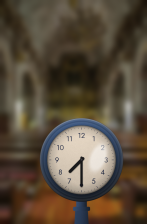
7 h 30 min
